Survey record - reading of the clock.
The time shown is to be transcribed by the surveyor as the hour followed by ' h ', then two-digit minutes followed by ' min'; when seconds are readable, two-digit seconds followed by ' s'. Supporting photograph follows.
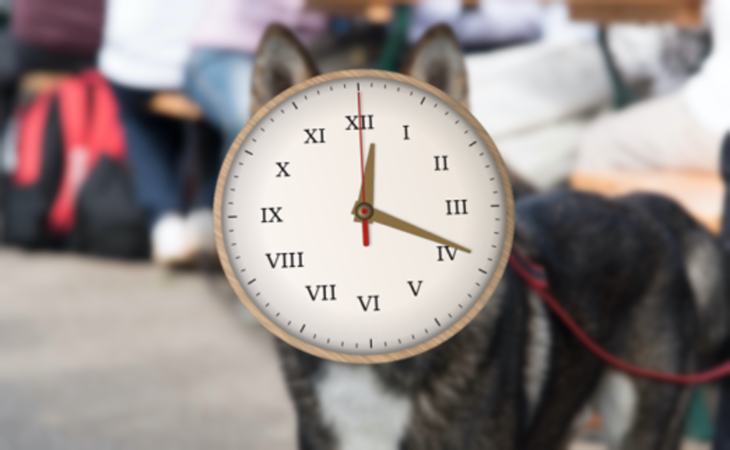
12 h 19 min 00 s
